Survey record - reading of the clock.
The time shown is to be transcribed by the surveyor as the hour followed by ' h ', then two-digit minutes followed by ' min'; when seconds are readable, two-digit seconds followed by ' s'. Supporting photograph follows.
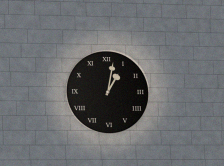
1 h 02 min
